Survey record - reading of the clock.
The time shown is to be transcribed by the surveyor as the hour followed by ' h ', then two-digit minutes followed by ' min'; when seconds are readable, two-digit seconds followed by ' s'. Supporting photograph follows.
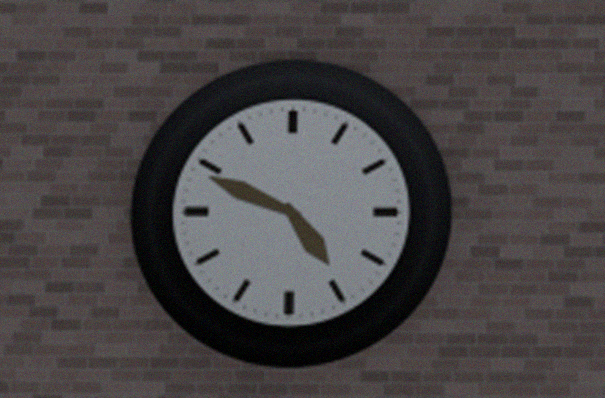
4 h 49 min
